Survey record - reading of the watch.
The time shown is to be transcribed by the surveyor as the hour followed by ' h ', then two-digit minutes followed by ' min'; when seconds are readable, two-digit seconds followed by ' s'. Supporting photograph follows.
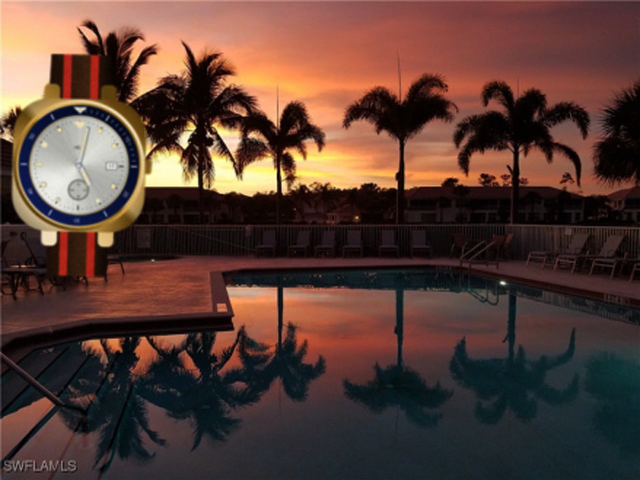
5 h 02 min
